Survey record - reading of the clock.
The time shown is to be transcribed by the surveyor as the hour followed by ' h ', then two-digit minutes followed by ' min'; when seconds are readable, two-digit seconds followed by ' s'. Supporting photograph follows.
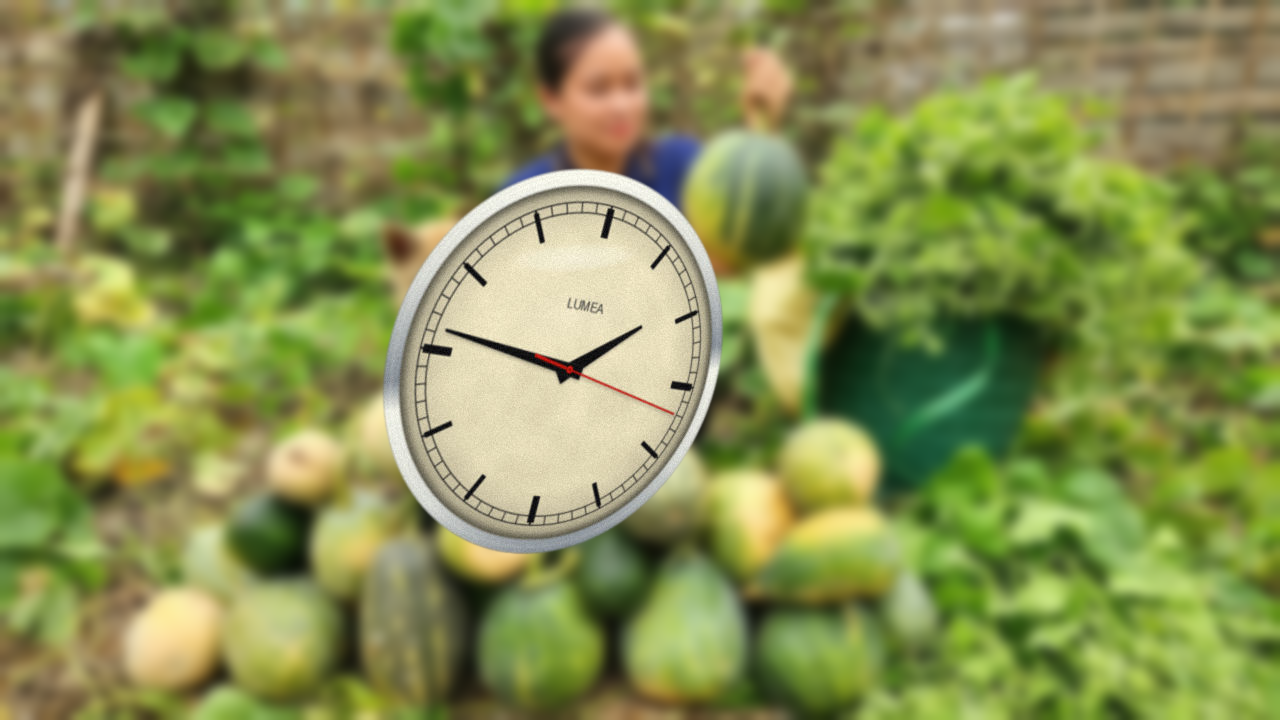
1 h 46 min 17 s
